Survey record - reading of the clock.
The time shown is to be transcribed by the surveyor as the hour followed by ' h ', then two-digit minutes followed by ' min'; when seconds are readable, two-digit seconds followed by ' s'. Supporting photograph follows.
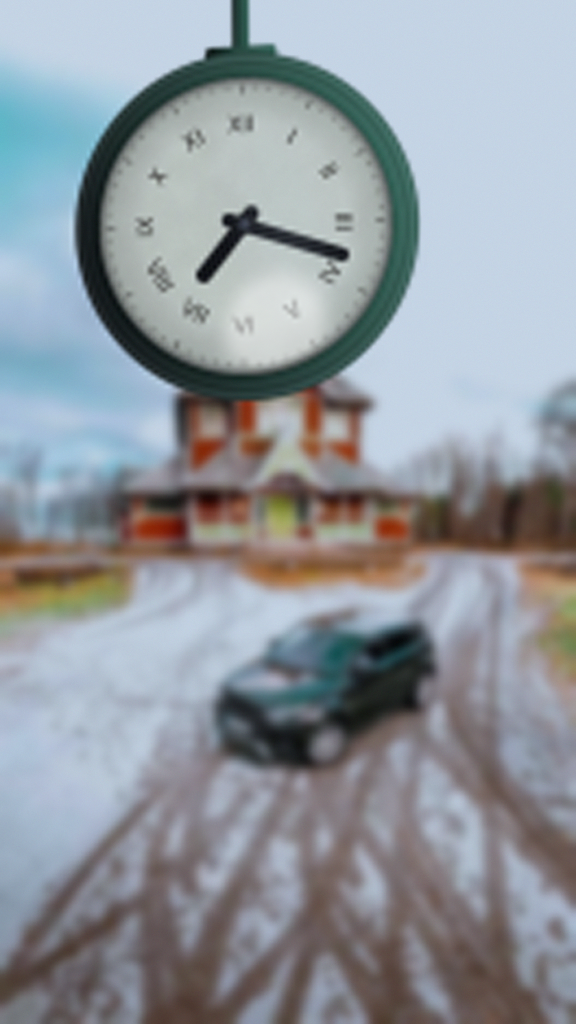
7 h 18 min
